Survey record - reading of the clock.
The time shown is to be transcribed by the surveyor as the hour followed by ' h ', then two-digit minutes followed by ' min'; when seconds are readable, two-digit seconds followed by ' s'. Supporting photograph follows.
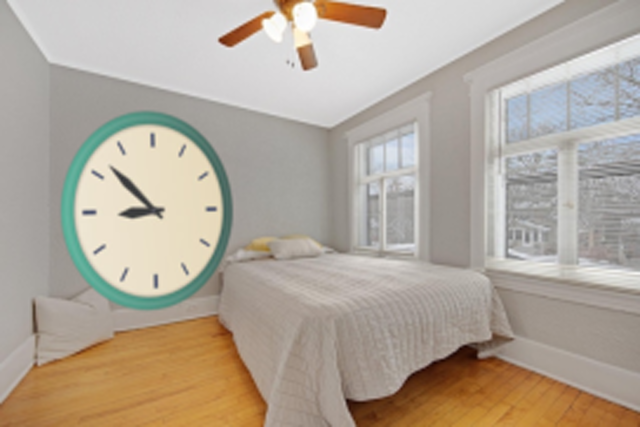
8 h 52 min
